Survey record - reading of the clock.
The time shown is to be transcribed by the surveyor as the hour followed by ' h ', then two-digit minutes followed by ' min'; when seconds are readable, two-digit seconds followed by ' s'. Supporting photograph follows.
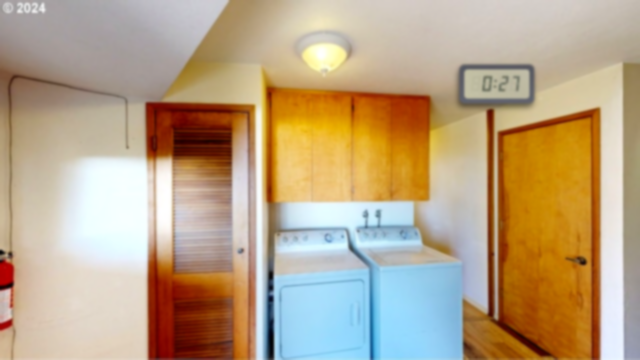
0 h 27 min
